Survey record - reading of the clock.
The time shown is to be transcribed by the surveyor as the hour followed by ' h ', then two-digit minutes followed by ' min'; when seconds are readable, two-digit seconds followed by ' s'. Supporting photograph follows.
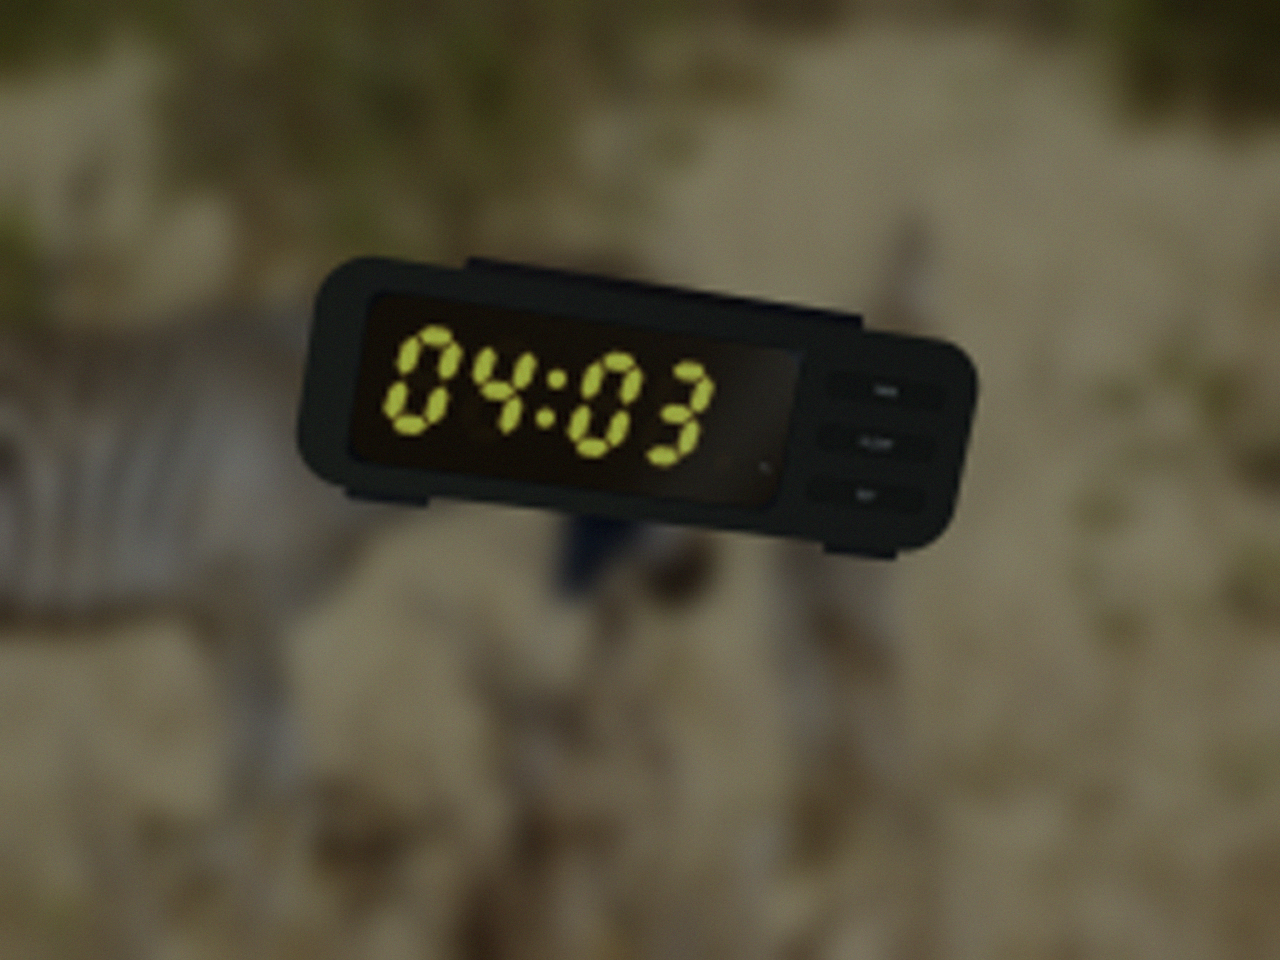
4 h 03 min
